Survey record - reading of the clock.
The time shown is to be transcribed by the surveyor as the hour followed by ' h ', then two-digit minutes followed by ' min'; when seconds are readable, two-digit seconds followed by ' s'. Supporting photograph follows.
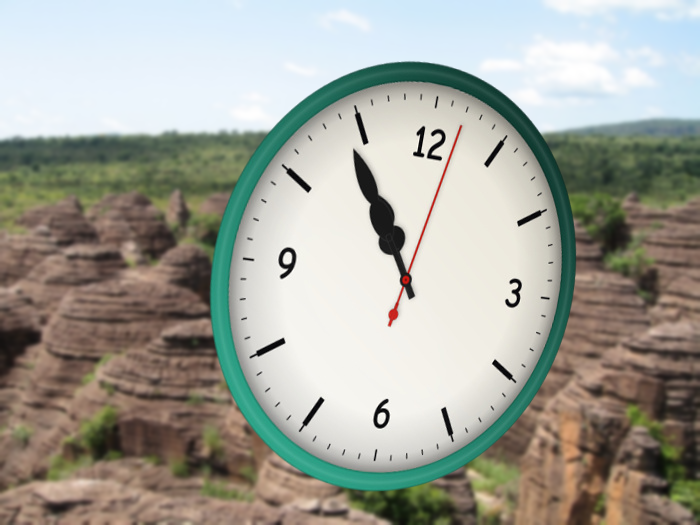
10 h 54 min 02 s
